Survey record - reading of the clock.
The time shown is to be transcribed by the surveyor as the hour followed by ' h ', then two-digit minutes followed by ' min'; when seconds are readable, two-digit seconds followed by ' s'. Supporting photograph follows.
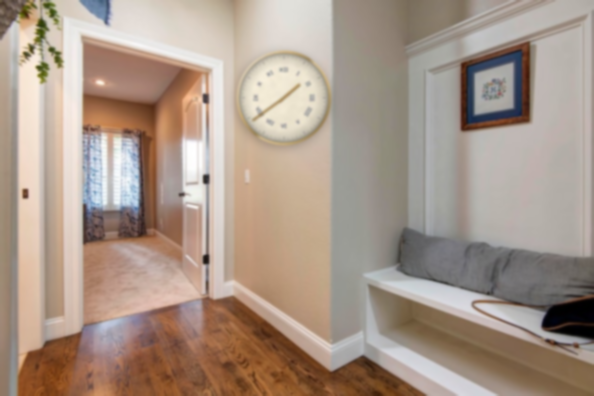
1 h 39 min
